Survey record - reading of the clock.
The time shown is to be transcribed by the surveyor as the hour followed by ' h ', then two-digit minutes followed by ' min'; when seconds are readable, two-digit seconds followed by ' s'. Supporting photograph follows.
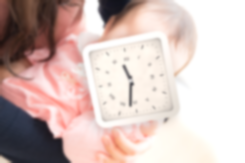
11 h 32 min
